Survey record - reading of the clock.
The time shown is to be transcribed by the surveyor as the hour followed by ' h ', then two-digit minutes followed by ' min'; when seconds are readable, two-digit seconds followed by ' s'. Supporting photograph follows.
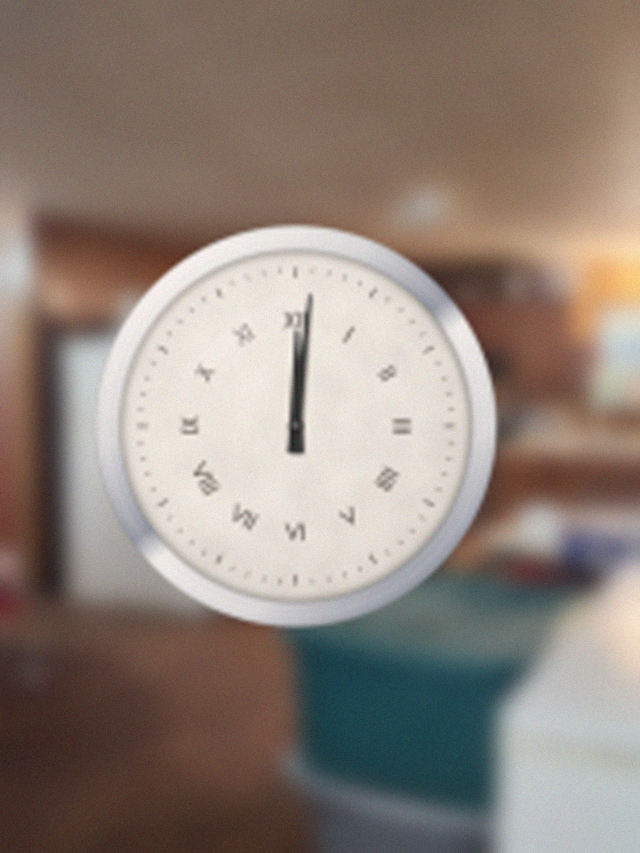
12 h 01 min
